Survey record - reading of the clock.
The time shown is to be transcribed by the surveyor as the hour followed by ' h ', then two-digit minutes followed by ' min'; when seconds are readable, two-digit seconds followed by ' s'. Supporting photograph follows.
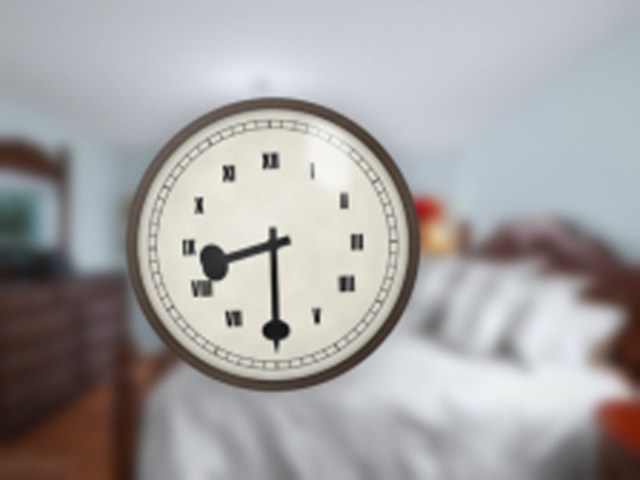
8 h 30 min
